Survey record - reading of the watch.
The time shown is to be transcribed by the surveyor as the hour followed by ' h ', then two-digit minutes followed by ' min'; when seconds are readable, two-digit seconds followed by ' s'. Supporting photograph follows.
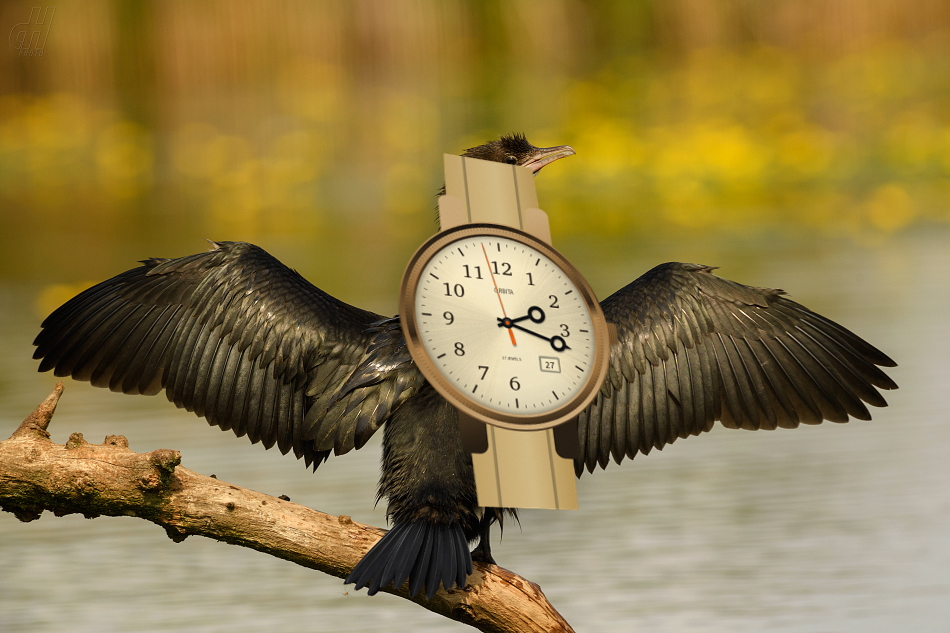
2 h 17 min 58 s
